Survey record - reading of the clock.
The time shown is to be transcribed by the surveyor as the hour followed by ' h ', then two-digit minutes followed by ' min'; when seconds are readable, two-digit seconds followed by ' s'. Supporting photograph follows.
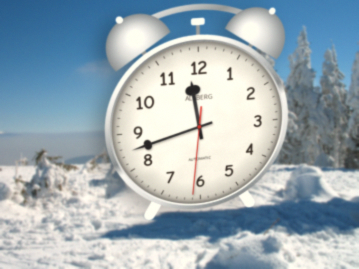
11 h 42 min 31 s
